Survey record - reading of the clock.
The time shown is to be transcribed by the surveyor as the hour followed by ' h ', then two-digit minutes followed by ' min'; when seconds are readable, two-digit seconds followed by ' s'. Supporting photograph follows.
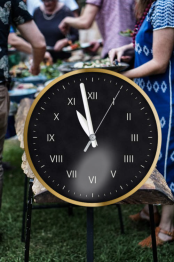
10 h 58 min 05 s
